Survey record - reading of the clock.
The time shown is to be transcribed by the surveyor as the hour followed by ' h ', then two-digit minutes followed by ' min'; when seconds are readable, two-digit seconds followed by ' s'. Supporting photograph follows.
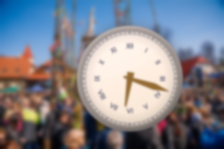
6 h 18 min
